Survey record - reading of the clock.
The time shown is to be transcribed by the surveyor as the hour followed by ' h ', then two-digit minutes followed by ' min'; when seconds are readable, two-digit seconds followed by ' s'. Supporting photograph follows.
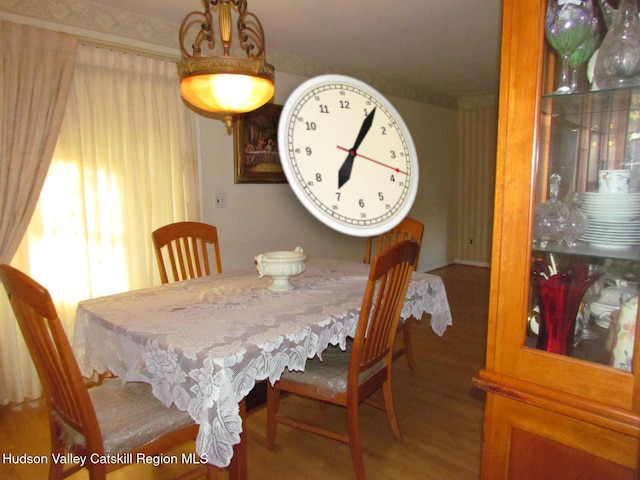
7 h 06 min 18 s
